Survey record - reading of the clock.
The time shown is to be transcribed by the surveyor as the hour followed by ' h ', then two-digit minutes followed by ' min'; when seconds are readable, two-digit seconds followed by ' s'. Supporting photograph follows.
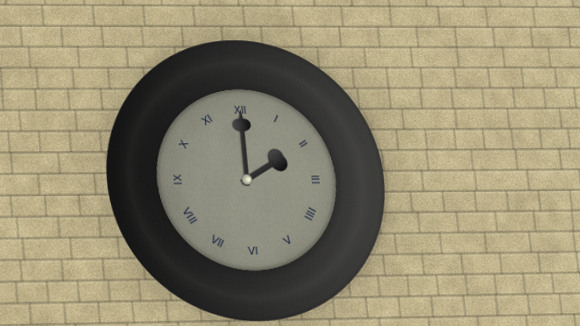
2 h 00 min
